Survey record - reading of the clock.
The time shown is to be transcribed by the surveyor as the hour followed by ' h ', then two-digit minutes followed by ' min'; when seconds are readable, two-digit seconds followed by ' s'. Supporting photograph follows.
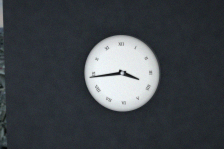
3 h 44 min
